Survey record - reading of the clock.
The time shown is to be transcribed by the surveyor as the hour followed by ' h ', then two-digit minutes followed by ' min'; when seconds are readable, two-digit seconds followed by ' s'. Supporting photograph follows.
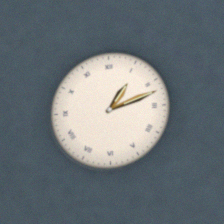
1 h 12 min
